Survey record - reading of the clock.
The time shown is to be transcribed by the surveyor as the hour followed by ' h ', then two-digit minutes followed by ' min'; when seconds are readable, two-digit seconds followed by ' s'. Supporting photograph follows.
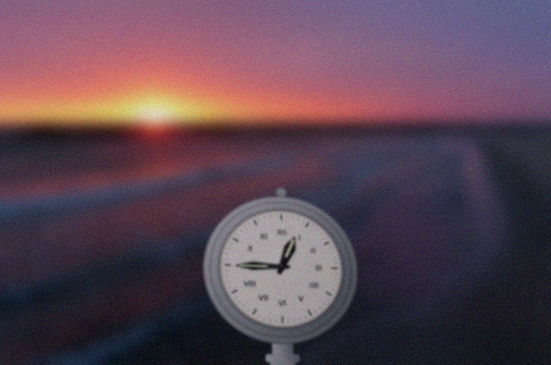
12 h 45 min
